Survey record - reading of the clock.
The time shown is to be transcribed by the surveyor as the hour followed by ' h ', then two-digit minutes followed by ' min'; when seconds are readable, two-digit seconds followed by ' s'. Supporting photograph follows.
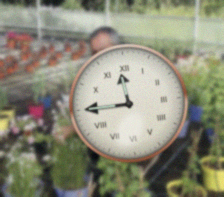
11 h 45 min
